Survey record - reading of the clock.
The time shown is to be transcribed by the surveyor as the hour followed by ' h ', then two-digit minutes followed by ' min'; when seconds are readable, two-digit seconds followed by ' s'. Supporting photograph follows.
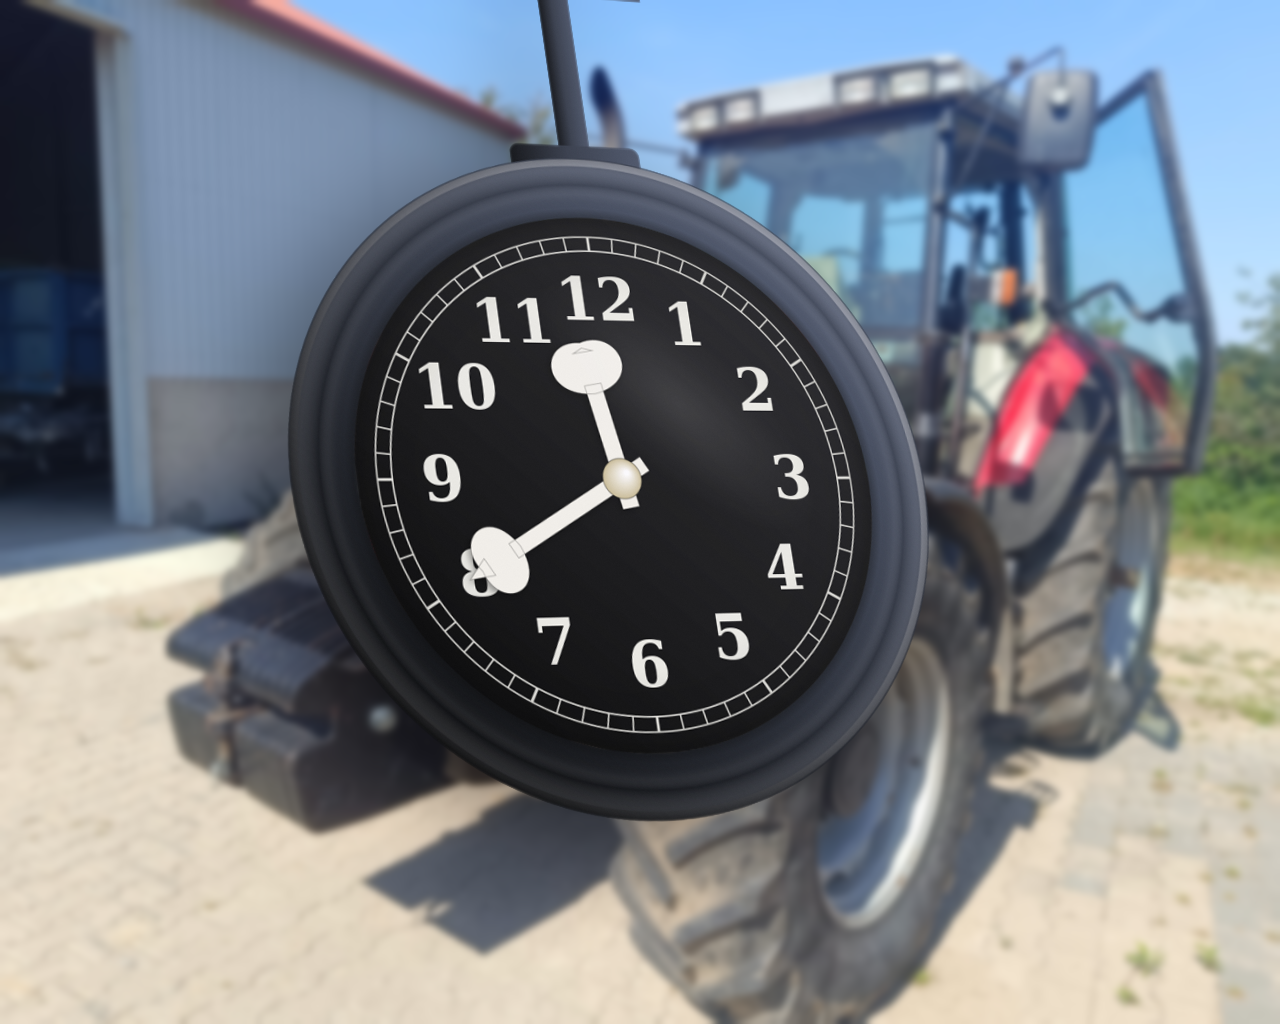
11 h 40 min
